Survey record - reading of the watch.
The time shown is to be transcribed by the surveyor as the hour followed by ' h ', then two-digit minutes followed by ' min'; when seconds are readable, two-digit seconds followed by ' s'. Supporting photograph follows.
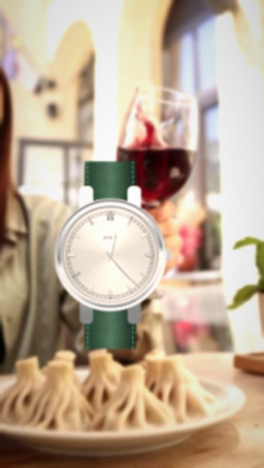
12 h 23 min
